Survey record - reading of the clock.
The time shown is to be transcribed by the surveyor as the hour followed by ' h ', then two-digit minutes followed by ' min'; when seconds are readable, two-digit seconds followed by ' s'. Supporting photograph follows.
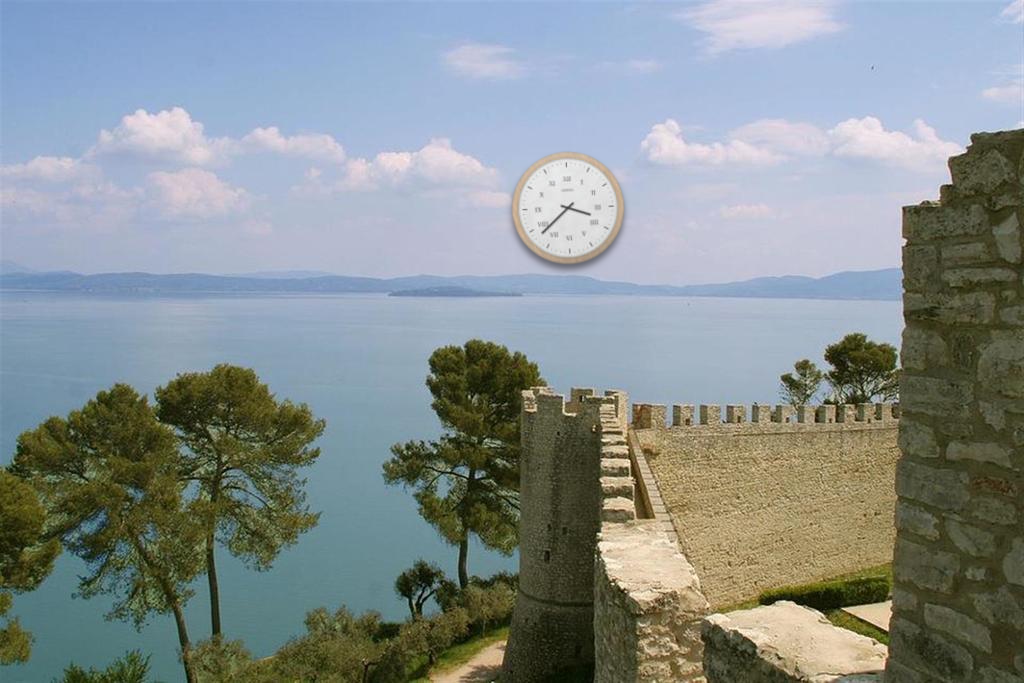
3 h 38 min
